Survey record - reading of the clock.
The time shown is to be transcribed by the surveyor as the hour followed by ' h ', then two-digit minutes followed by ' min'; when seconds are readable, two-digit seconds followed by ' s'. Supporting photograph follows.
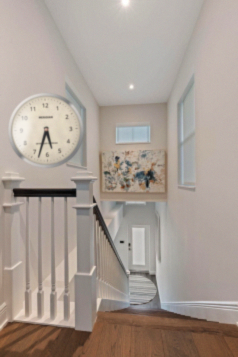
5 h 33 min
